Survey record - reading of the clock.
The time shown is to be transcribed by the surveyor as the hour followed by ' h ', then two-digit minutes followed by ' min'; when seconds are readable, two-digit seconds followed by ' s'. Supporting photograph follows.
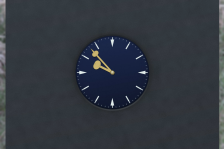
9 h 53 min
